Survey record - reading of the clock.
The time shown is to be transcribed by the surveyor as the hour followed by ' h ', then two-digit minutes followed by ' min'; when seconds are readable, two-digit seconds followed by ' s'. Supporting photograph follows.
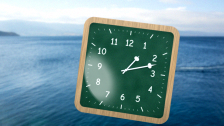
1 h 12 min
